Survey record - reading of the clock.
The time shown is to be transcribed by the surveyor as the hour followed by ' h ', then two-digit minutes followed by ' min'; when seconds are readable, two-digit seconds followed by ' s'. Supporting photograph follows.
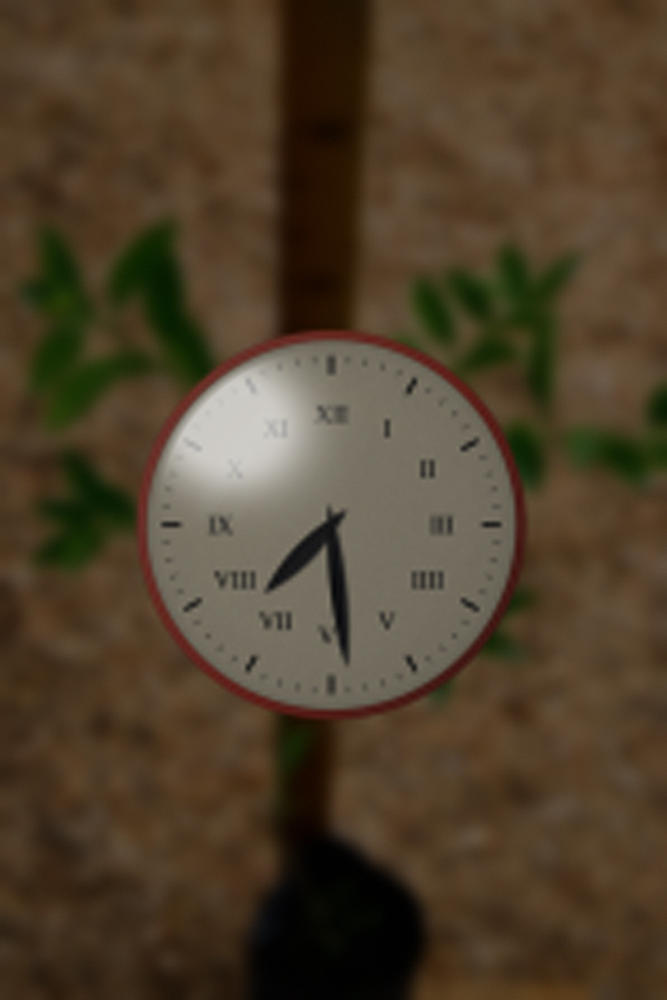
7 h 29 min
